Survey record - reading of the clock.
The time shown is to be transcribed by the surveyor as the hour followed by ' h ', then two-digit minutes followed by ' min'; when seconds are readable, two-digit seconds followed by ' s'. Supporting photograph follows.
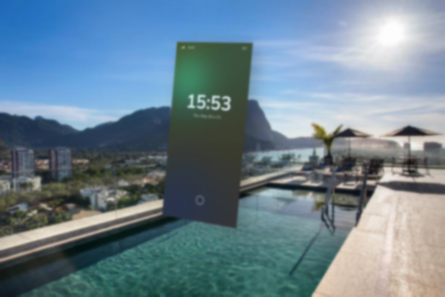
15 h 53 min
